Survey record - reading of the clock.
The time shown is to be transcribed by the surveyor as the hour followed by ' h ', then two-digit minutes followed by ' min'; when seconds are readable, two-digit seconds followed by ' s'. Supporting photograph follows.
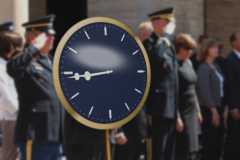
8 h 44 min
